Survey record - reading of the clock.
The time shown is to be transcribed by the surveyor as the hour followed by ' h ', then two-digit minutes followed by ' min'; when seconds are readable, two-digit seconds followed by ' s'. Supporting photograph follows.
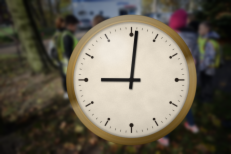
9 h 01 min
